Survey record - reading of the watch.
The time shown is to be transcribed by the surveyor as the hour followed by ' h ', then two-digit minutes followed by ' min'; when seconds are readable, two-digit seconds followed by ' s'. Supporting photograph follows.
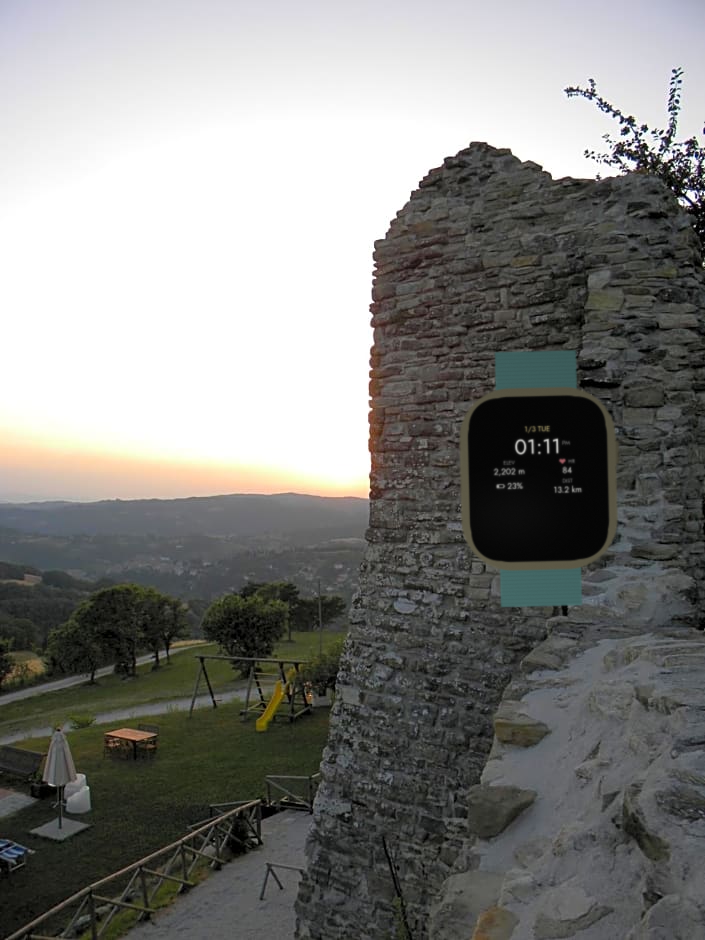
1 h 11 min
